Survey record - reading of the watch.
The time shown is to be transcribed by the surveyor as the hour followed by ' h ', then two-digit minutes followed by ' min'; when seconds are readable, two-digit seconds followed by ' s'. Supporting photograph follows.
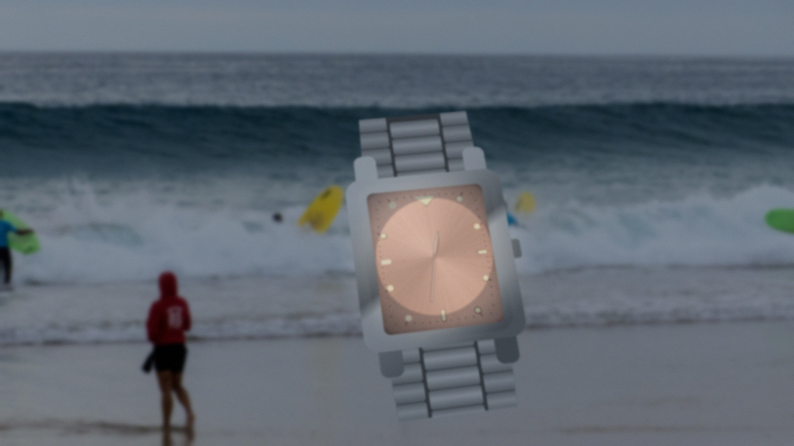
12 h 32 min
